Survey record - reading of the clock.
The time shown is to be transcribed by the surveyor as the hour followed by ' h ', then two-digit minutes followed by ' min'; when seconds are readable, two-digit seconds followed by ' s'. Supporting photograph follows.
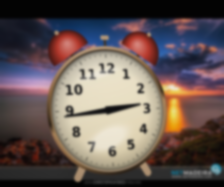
2 h 44 min
